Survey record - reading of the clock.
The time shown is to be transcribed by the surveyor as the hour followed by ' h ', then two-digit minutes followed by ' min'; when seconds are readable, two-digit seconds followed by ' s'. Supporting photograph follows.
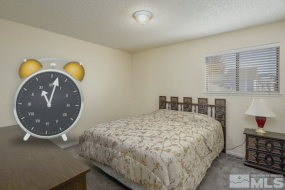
11 h 02 min
